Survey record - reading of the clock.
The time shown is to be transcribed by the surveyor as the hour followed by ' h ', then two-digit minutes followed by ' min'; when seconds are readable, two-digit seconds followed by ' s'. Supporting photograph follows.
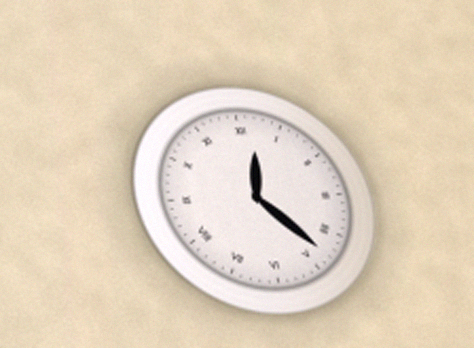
12 h 23 min
